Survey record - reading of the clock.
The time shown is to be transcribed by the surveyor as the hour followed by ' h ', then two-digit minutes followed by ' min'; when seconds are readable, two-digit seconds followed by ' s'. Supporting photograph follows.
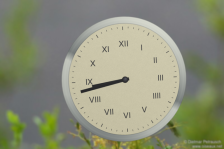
8 h 43 min
